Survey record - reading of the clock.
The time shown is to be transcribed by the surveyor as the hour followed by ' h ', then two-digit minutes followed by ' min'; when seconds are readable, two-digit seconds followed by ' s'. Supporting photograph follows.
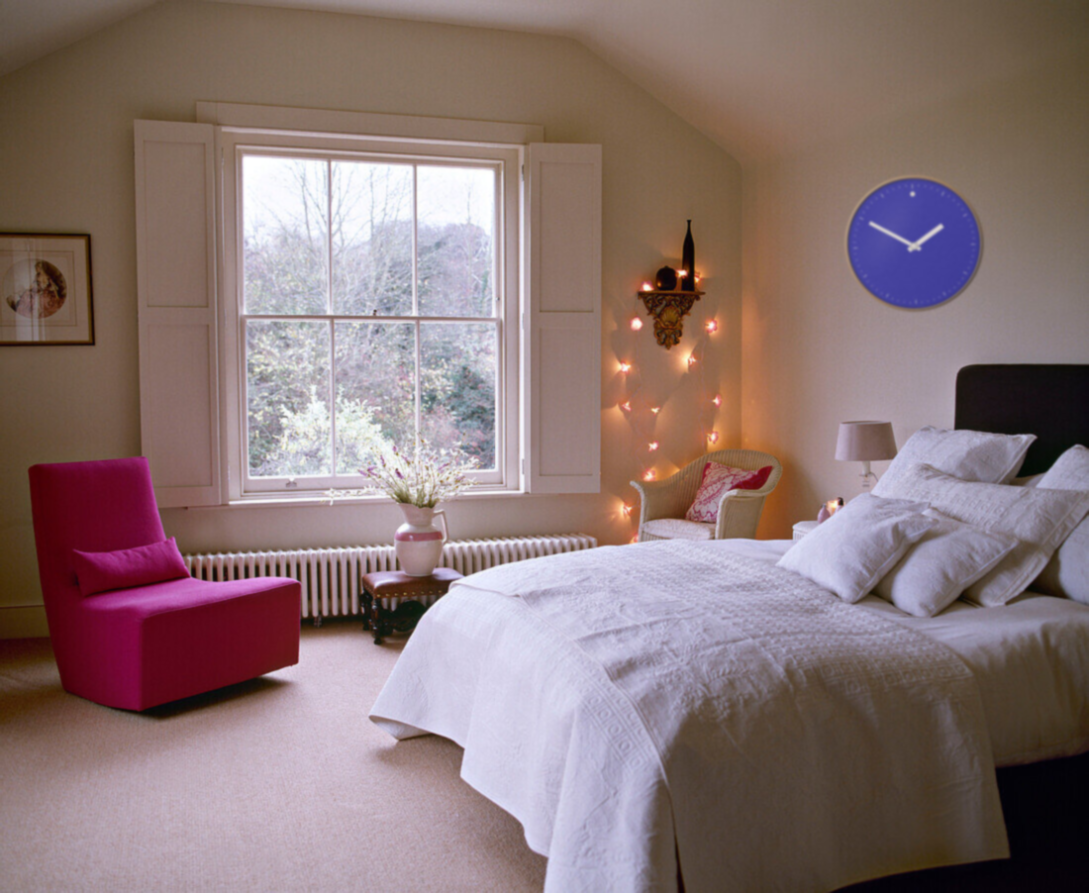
1 h 50 min
